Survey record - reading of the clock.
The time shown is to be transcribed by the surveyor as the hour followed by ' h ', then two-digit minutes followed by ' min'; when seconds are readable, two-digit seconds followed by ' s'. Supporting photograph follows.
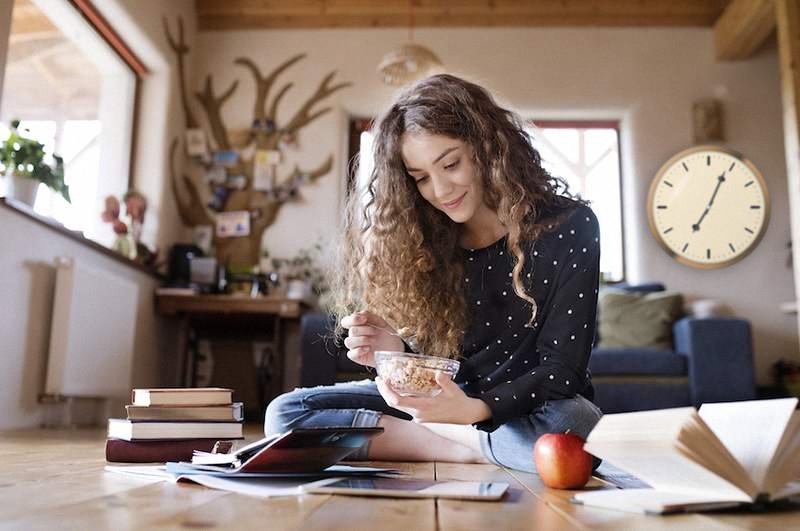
7 h 04 min
